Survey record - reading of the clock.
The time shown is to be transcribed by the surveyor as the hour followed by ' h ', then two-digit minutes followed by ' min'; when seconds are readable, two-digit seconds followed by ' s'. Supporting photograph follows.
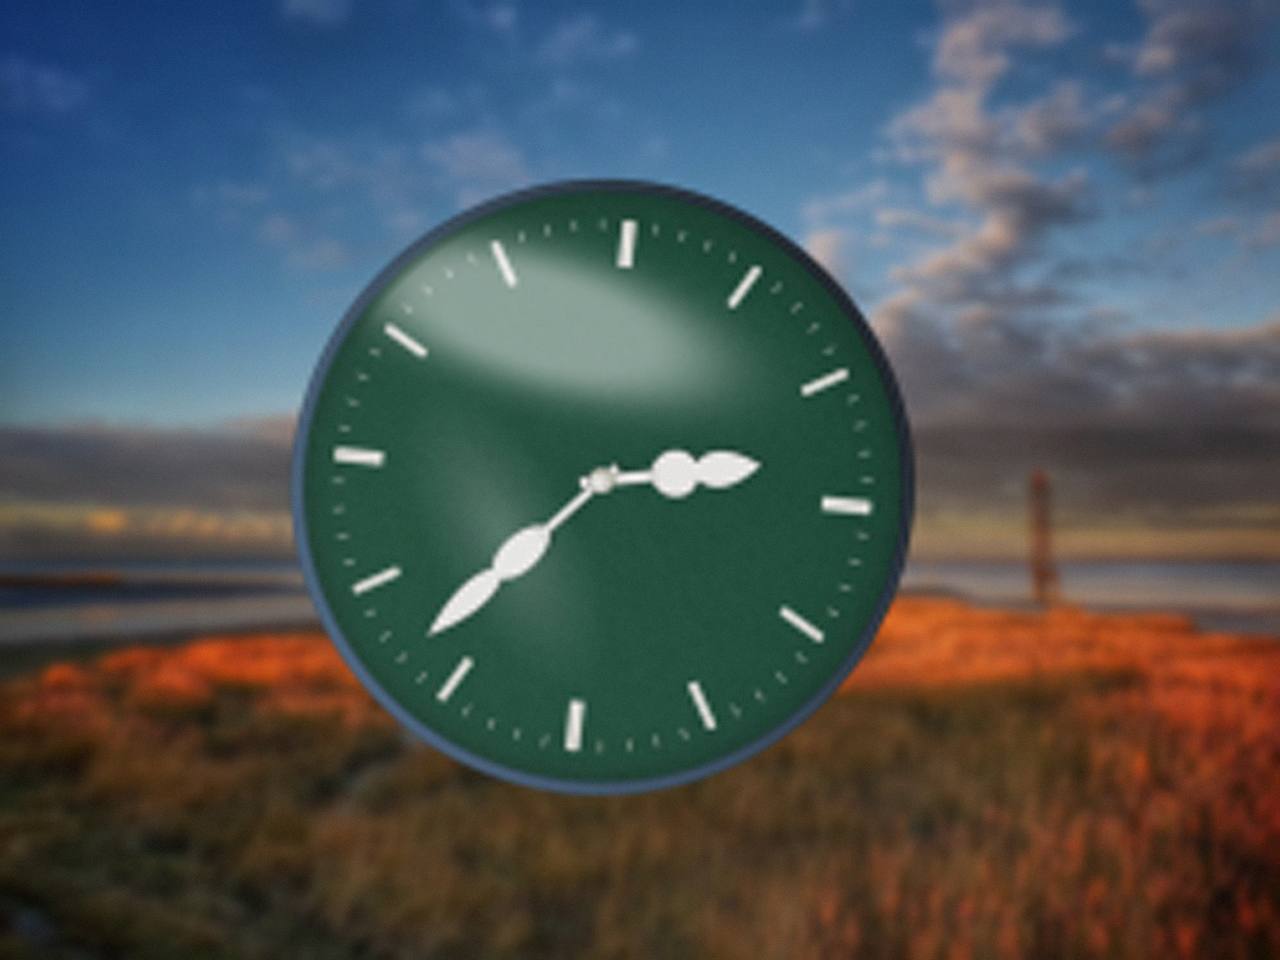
2 h 37 min
